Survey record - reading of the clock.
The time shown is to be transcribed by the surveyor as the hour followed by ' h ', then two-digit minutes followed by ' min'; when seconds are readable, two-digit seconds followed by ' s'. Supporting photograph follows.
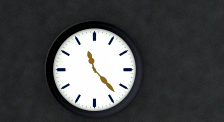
11 h 23 min
